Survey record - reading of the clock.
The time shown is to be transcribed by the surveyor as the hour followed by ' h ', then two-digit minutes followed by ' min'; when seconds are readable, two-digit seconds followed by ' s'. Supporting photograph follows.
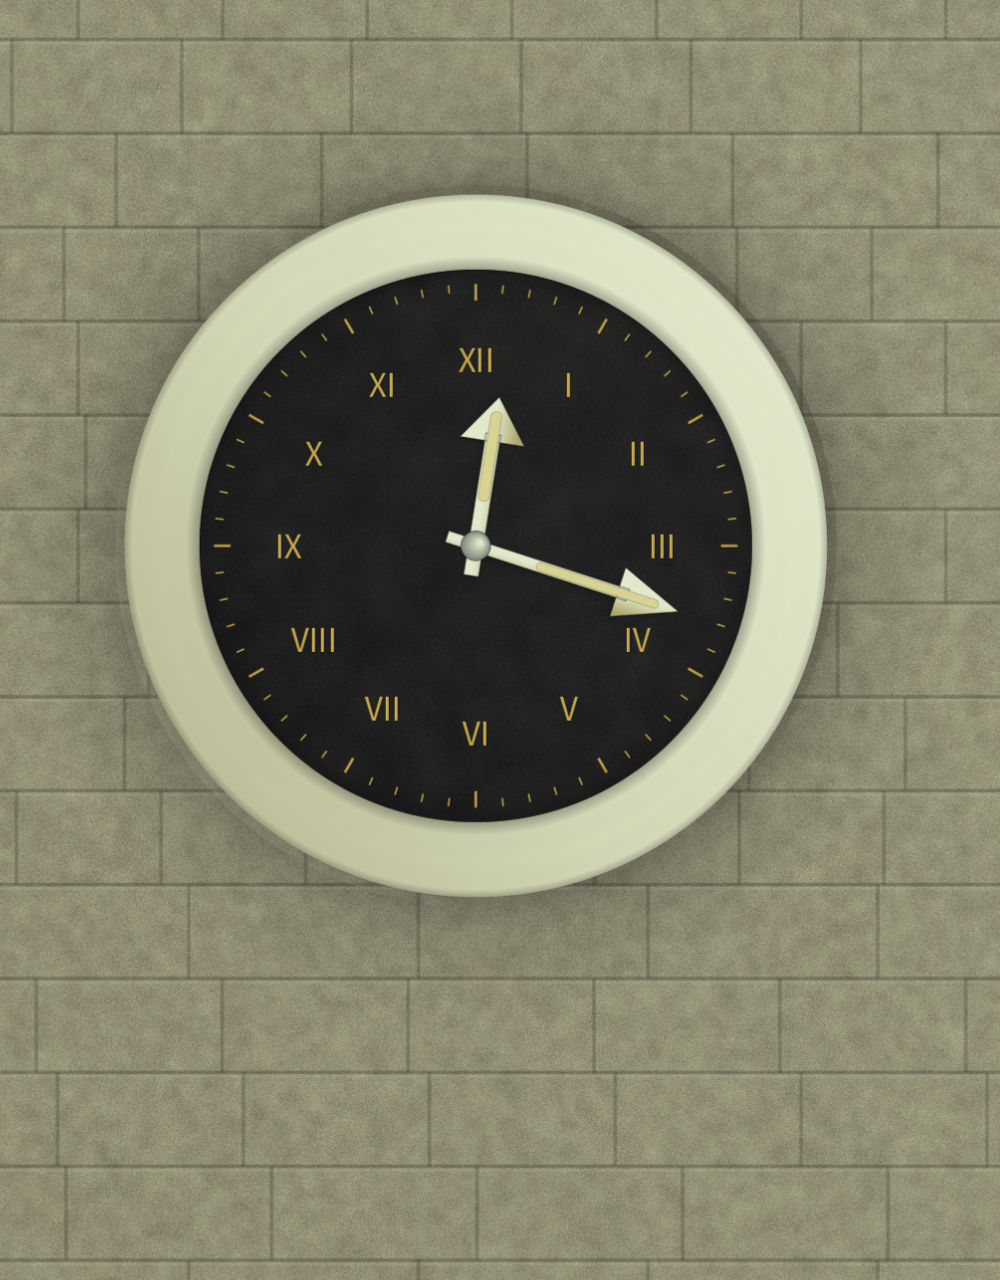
12 h 18 min
